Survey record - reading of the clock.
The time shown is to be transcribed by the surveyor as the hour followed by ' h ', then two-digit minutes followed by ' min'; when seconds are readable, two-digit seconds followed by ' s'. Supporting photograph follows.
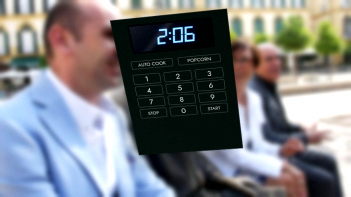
2 h 06 min
